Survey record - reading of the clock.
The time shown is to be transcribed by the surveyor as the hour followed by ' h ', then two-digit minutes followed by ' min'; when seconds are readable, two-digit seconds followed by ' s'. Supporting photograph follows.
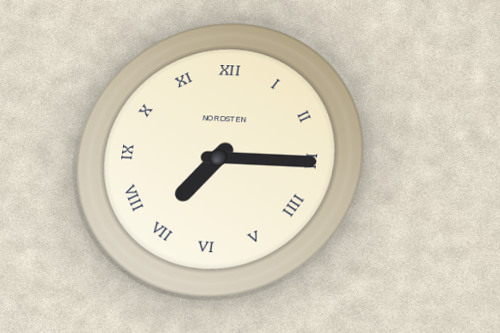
7 h 15 min
